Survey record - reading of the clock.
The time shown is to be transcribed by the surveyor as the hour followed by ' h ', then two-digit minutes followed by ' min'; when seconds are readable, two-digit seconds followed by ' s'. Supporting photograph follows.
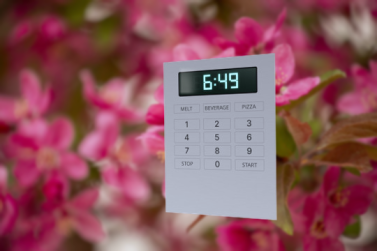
6 h 49 min
